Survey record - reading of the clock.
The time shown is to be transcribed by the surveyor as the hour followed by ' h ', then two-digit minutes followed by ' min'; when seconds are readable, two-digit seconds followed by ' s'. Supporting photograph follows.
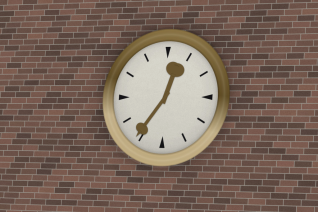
12 h 36 min
